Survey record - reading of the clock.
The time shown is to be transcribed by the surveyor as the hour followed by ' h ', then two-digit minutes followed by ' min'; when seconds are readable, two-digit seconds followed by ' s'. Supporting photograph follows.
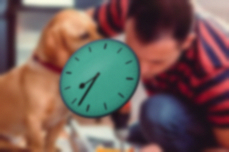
7 h 33 min
